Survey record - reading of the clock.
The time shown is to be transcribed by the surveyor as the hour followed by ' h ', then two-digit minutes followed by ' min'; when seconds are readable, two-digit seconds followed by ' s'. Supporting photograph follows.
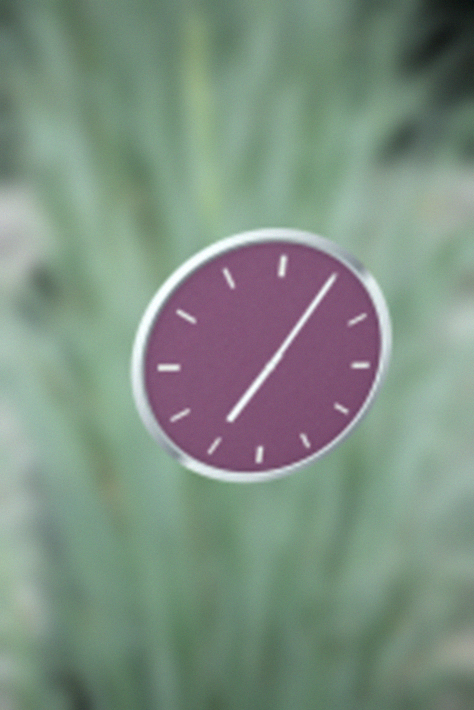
7 h 05 min
